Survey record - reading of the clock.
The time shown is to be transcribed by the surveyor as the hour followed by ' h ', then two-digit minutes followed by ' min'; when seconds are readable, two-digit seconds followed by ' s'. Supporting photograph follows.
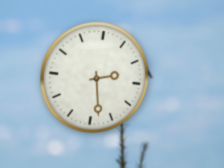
2 h 28 min
